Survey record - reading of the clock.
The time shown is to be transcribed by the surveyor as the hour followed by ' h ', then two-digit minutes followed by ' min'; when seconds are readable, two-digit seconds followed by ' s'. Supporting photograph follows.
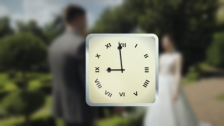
8 h 59 min
